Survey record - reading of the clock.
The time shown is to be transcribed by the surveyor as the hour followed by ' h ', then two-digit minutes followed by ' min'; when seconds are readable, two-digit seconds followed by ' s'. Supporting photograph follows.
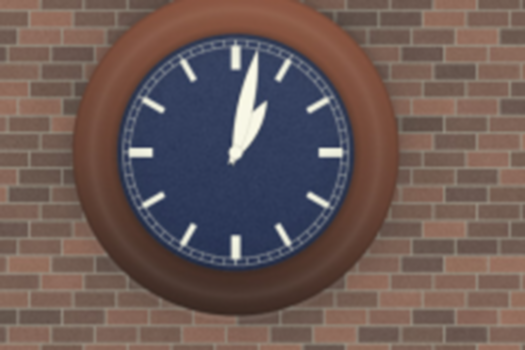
1 h 02 min
